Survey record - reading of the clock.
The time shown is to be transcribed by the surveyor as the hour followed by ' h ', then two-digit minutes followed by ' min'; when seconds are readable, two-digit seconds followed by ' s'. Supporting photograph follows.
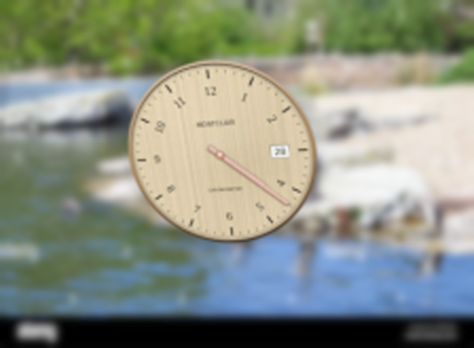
4 h 22 min
